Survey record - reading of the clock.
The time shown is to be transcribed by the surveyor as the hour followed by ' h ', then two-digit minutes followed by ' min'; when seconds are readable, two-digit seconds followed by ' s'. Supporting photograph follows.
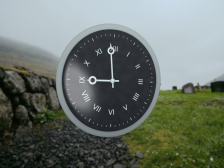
8 h 59 min
